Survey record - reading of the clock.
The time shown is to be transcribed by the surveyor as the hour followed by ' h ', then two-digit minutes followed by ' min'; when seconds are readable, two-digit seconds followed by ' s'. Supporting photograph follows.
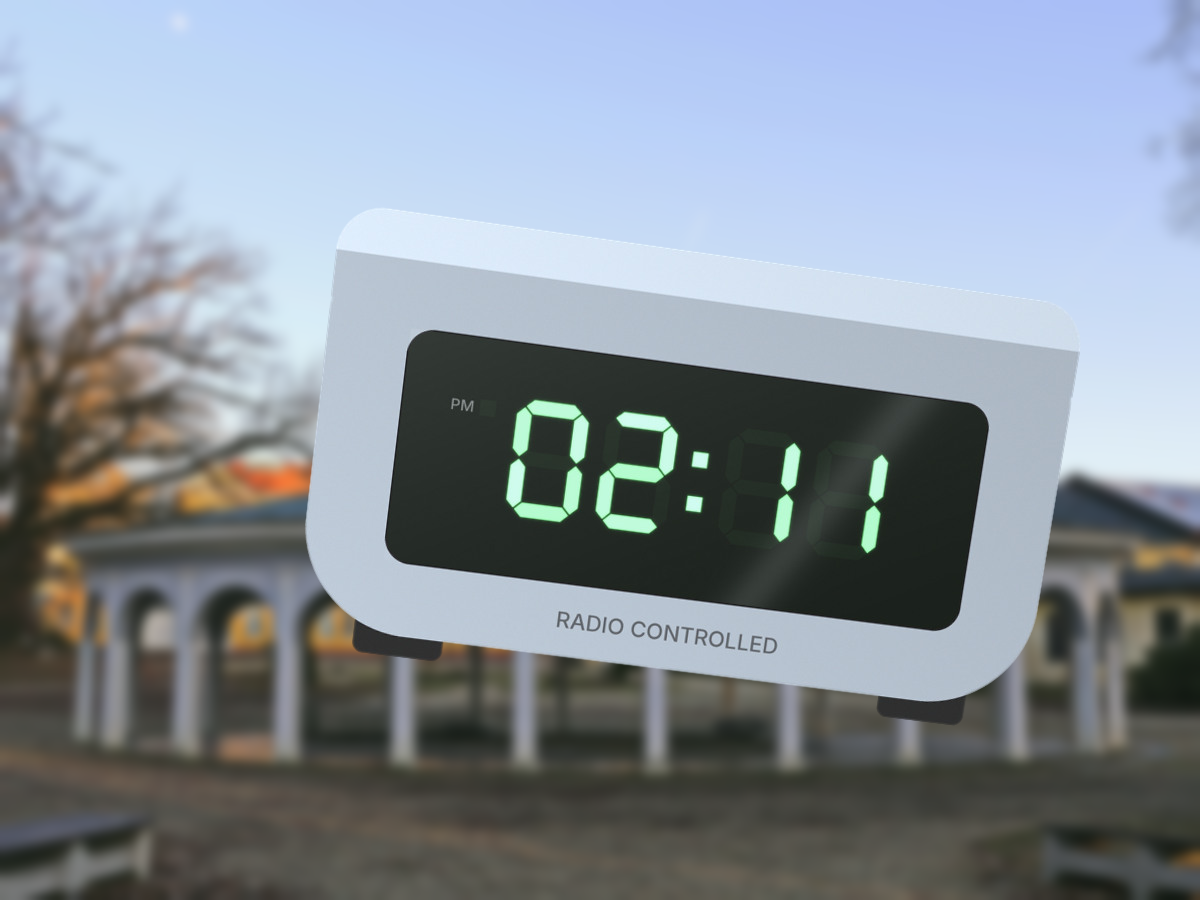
2 h 11 min
